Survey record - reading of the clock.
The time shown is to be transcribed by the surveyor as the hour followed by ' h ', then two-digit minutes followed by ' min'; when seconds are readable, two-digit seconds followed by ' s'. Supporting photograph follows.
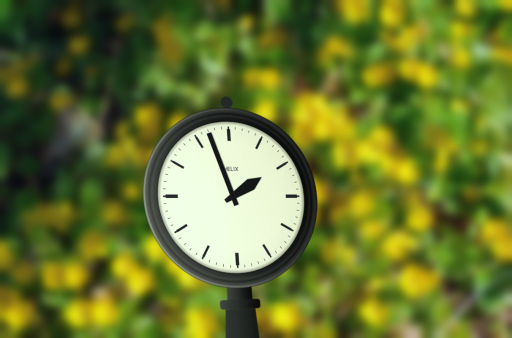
1 h 57 min
